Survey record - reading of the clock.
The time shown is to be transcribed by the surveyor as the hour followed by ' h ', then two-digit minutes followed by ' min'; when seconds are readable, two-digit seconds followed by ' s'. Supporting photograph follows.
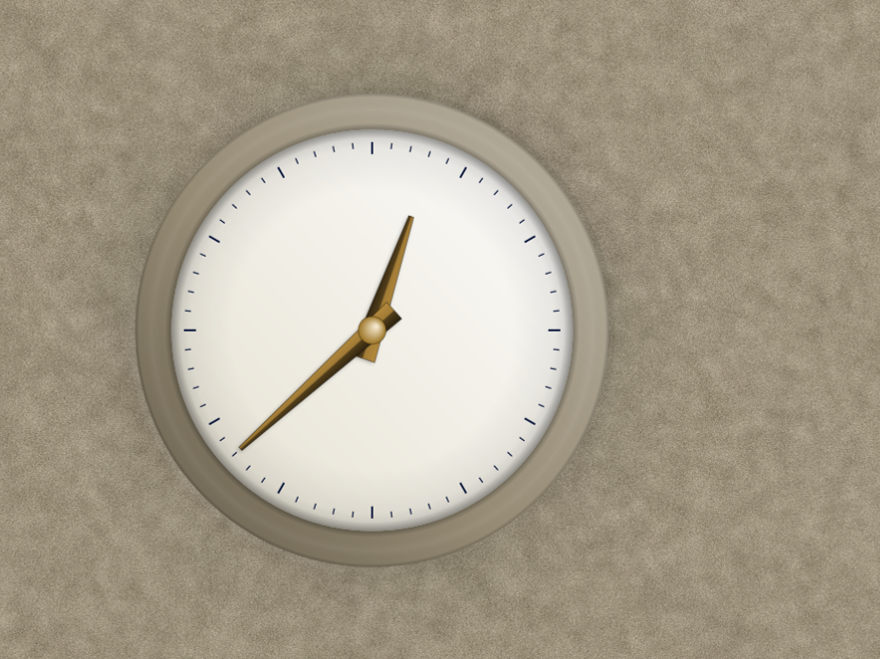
12 h 38 min
